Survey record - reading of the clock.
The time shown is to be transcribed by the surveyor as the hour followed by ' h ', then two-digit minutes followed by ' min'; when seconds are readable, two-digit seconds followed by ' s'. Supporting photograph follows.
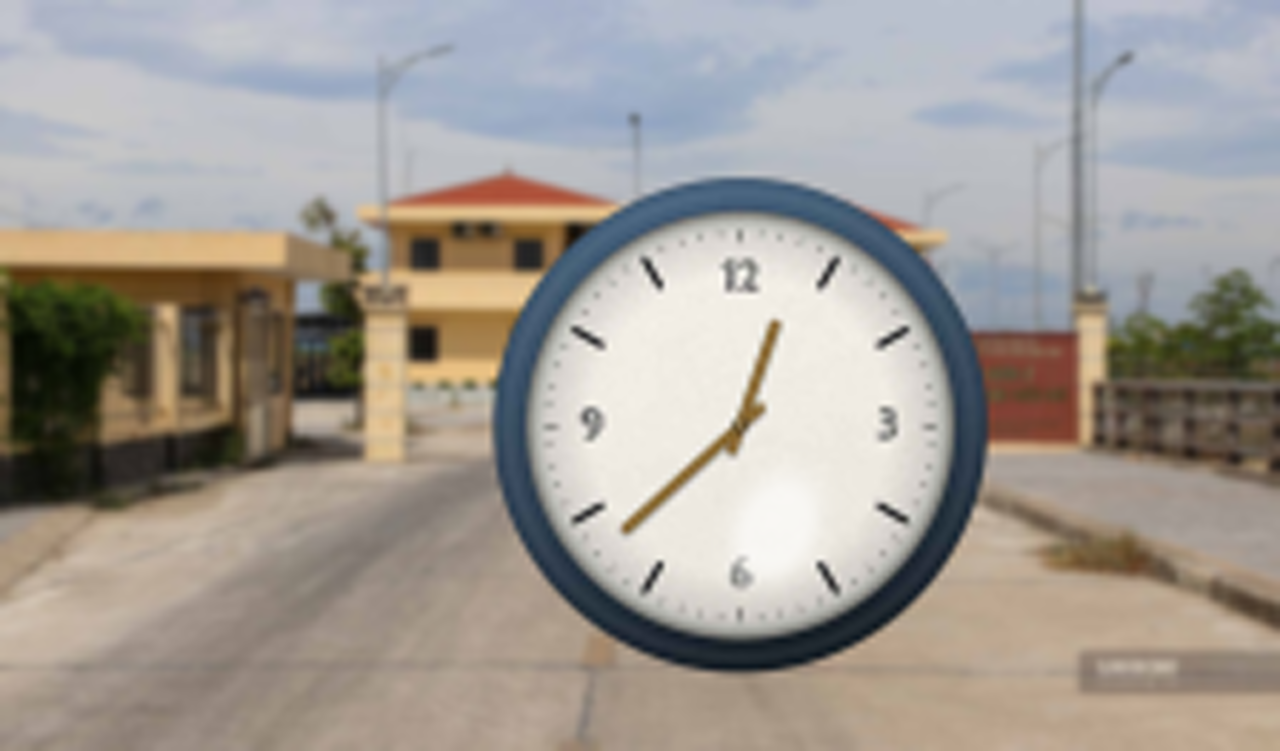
12 h 38 min
